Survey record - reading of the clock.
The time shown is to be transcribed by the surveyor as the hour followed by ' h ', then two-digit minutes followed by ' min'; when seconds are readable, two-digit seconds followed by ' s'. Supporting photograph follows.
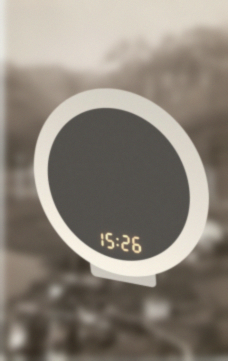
15 h 26 min
